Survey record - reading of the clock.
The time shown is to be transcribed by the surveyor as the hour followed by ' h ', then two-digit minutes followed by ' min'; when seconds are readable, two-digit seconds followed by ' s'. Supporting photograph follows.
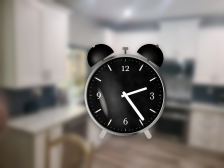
2 h 24 min
